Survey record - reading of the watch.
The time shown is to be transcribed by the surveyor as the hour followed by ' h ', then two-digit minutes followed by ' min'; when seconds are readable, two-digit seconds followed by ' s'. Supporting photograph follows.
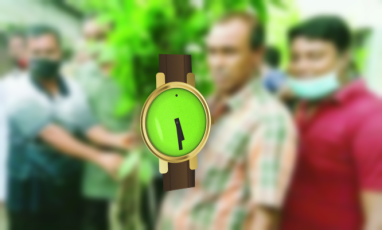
5 h 29 min
